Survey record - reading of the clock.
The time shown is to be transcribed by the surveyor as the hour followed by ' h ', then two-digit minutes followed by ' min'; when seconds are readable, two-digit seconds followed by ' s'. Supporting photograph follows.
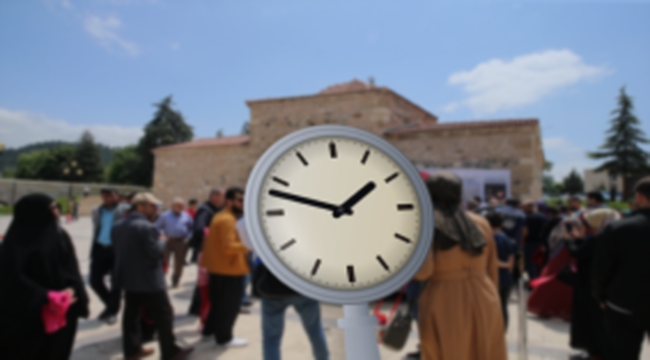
1 h 48 min
